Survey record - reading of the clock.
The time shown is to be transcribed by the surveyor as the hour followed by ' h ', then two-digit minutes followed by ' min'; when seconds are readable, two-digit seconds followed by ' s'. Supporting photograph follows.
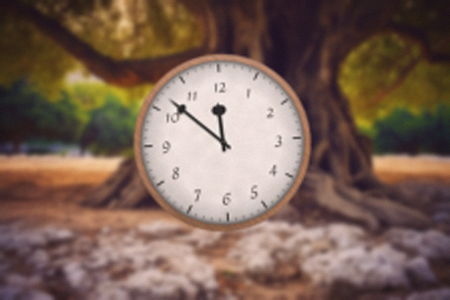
11 h 52 min
